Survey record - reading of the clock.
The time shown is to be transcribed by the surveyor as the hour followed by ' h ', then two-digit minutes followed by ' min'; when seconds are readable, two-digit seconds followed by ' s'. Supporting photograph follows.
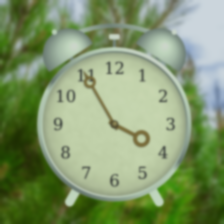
3 h 55 min
